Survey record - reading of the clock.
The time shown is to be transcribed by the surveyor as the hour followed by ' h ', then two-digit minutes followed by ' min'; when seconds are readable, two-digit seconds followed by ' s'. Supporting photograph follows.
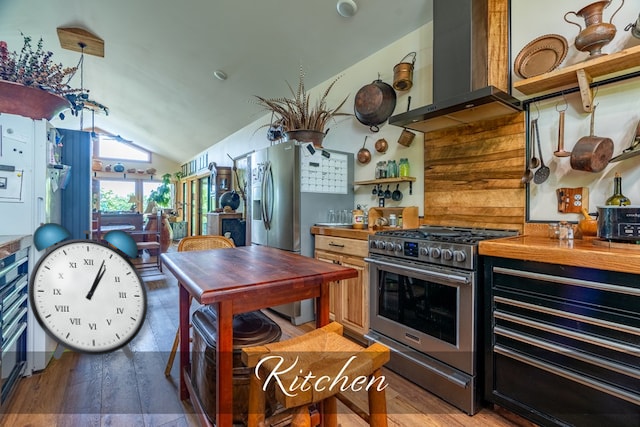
1 h 04 min
